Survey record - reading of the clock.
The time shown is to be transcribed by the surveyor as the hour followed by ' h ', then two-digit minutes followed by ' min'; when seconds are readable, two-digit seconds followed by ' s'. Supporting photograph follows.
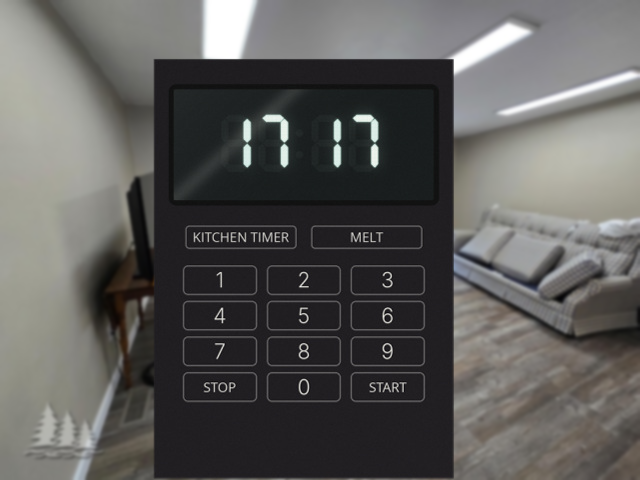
17 h 17 min
